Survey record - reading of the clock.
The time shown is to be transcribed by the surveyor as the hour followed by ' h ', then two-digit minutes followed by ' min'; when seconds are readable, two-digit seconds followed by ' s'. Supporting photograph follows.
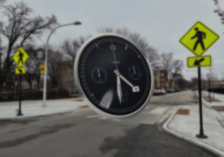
4 h 31 min
